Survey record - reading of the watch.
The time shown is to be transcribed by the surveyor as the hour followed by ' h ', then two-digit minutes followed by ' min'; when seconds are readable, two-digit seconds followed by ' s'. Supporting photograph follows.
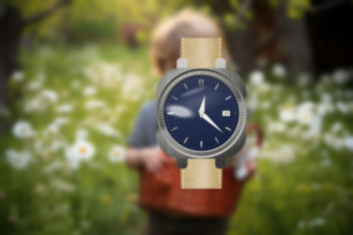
12 h 22 min
